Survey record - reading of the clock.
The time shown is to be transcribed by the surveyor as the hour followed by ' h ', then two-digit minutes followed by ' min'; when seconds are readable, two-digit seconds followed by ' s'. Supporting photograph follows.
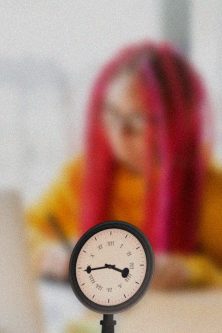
3 h 44 min
